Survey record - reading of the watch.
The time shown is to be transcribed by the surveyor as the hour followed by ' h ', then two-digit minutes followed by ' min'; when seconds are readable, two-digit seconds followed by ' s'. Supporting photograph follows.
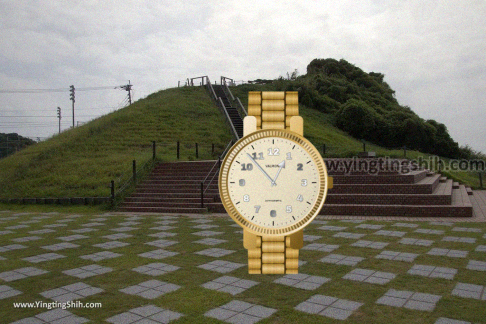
12 h 53 min
